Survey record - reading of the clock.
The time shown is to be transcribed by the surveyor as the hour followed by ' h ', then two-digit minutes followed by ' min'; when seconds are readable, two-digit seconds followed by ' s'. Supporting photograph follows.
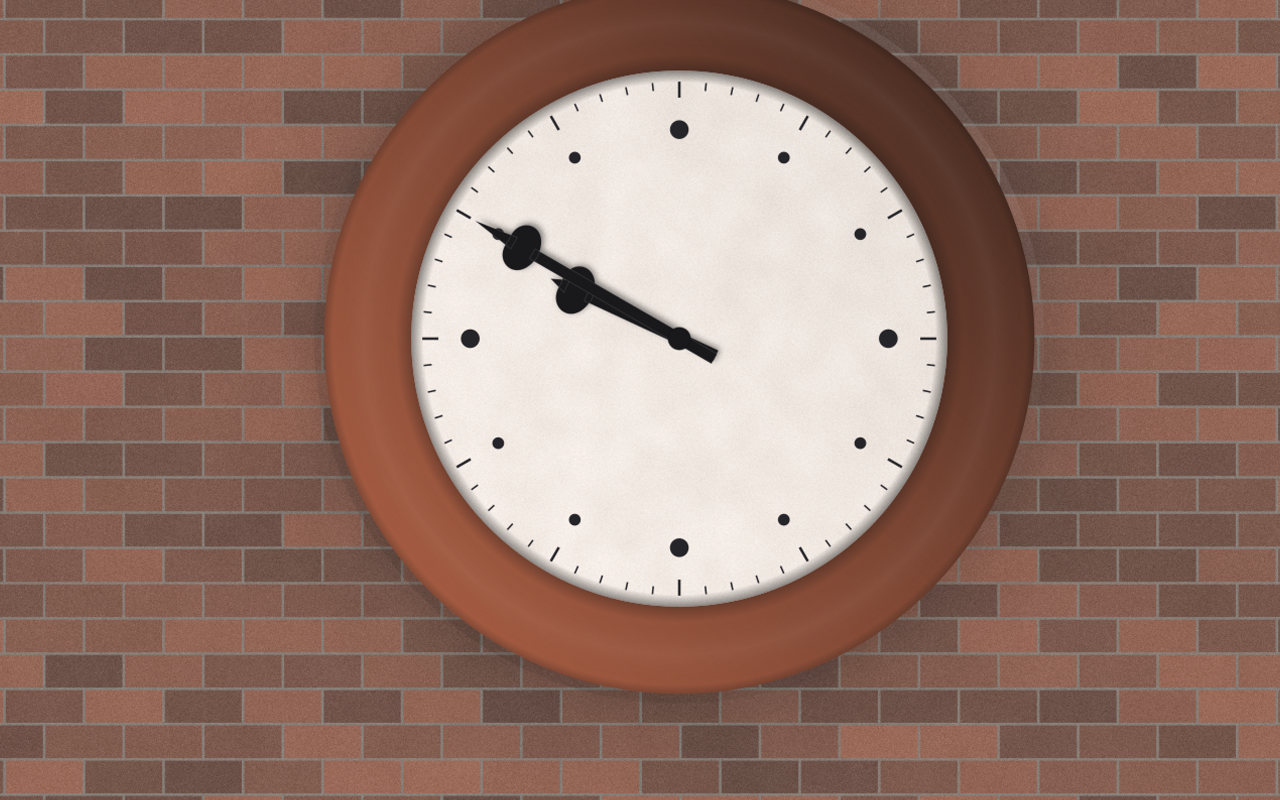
9 h 50 min
